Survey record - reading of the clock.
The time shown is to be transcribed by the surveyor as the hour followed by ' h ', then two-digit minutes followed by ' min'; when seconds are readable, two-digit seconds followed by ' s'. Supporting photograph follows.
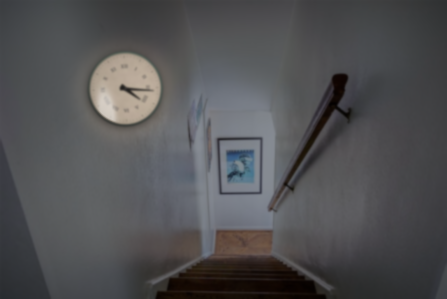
4 h 16 min
